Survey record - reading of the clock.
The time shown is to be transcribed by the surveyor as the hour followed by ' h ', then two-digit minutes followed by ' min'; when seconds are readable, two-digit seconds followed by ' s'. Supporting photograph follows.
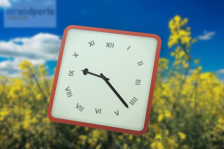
9 h 22 min
